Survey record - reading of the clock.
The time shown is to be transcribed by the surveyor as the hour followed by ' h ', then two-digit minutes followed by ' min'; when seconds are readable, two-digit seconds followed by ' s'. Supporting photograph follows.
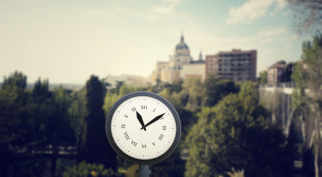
11 h 09 min
